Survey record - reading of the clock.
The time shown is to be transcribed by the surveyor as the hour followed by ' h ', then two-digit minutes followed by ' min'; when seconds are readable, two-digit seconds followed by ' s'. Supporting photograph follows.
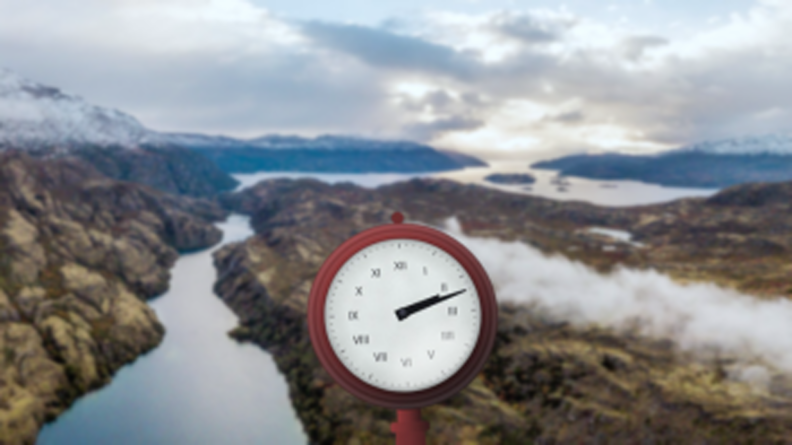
2 h 12 min
